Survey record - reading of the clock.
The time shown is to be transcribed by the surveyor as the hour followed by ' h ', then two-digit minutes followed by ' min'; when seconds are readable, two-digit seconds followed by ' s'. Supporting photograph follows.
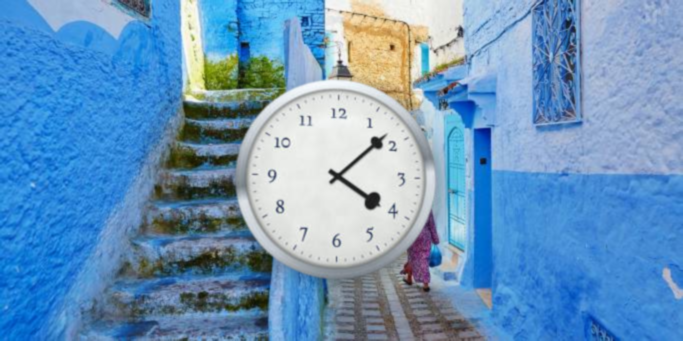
4 h 08 min
